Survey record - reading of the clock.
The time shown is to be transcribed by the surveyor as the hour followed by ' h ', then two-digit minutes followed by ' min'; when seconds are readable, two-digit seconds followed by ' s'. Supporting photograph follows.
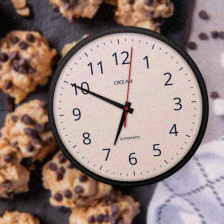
6 h 50 min 02 s
